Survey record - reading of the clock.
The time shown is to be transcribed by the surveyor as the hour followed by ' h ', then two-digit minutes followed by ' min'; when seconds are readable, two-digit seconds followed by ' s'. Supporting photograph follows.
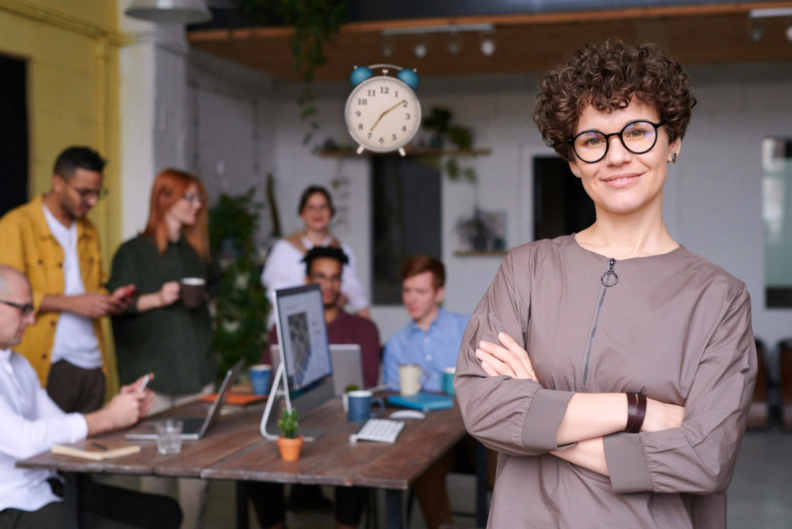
7 h 09 min
